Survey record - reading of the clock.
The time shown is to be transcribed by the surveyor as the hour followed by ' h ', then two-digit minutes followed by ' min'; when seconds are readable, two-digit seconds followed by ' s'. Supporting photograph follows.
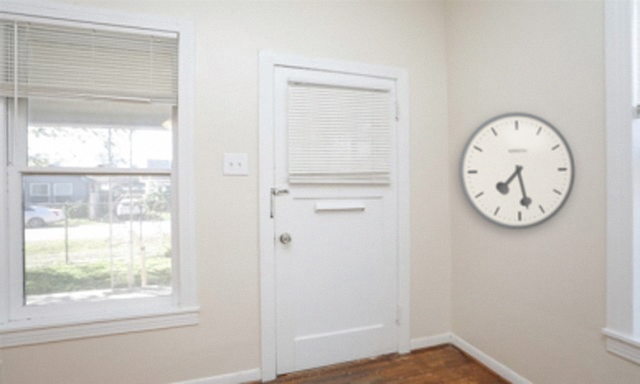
7 h 28 min
